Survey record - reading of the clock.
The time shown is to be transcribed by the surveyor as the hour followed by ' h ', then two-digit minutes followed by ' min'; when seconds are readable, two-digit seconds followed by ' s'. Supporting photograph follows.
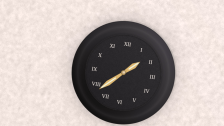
1 h 38 min
